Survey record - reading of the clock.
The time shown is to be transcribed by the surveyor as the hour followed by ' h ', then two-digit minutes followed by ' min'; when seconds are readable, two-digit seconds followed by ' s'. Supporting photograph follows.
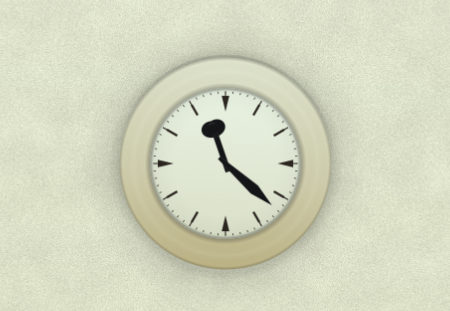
11 h 22 min
